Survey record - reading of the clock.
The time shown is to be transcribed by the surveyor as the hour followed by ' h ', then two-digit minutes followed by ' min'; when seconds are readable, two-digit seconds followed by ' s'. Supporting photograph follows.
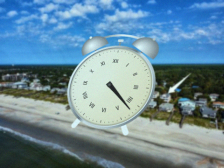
4 h 22 min
